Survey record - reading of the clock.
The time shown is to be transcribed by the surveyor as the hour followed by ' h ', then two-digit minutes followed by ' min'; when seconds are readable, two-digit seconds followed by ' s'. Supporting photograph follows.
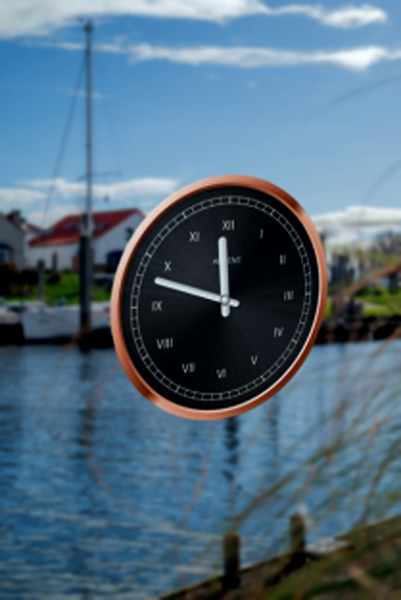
11 h 48 min
